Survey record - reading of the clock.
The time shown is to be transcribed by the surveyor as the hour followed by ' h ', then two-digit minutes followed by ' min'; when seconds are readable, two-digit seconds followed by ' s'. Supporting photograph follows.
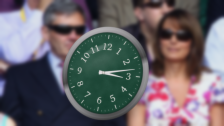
3 h 13 min
